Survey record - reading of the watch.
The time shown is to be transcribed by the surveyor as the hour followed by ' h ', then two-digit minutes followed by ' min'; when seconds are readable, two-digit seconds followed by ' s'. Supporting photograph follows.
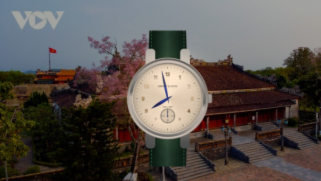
7 h 58 min
